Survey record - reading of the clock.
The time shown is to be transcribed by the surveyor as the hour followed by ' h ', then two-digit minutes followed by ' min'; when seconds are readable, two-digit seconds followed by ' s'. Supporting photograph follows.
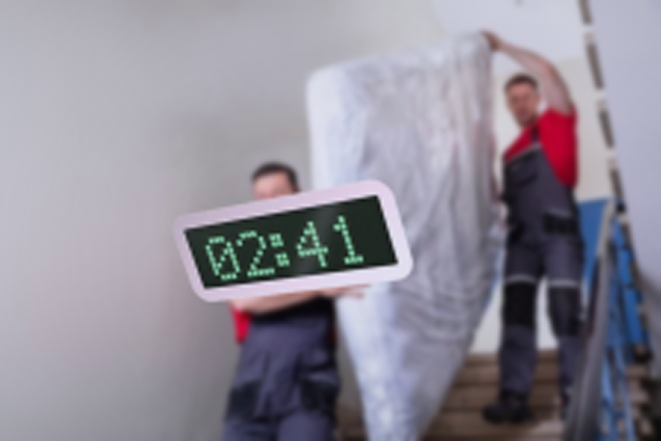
2 h 41 min
